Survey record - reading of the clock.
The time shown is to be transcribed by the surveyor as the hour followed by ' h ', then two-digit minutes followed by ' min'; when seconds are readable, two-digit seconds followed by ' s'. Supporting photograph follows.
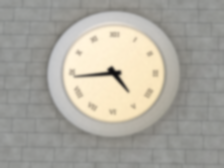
4 h 44 min
